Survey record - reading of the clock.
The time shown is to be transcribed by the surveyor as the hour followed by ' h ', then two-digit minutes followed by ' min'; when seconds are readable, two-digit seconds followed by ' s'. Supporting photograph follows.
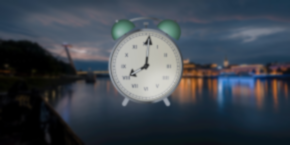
8 h 01 min
